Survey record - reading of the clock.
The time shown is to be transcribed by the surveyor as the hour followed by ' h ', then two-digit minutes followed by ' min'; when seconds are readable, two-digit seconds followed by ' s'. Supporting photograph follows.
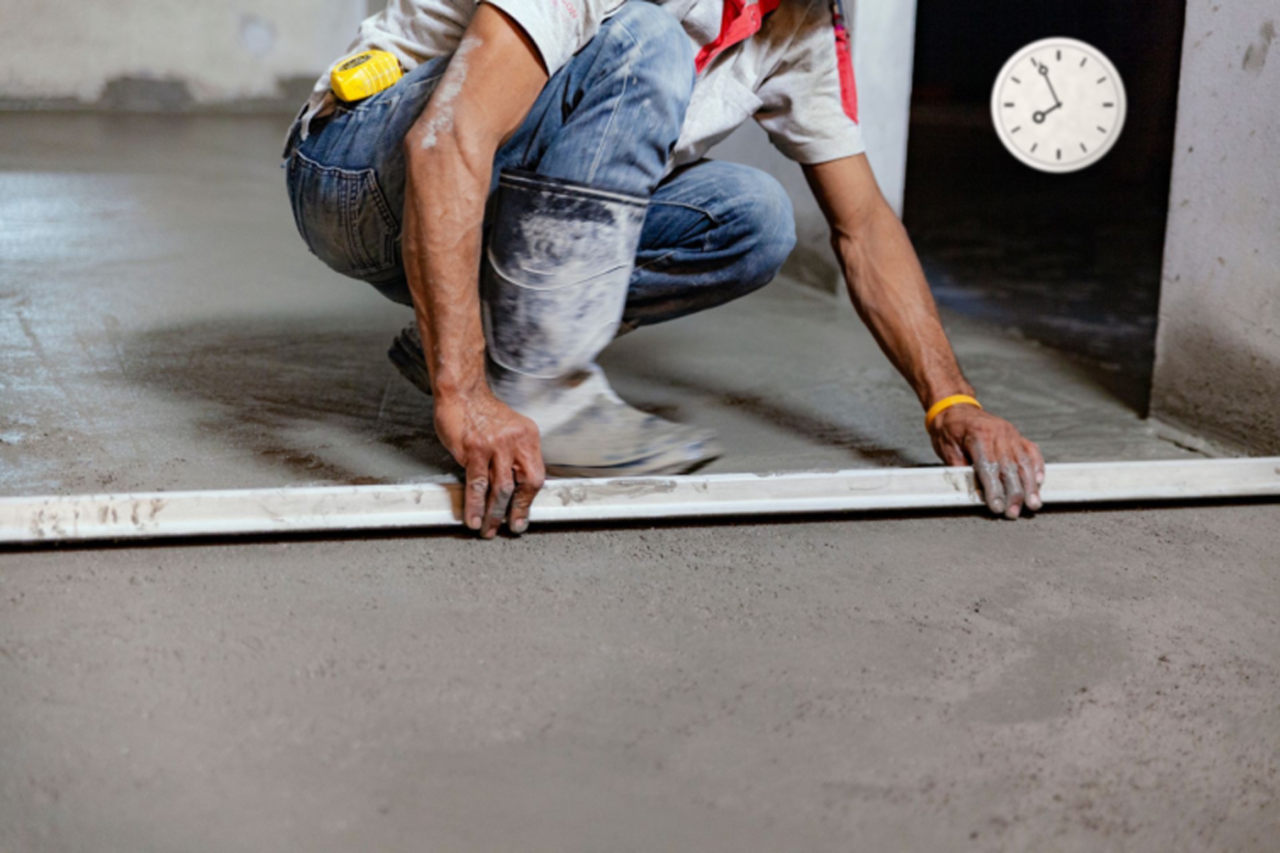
7 h 56 min
